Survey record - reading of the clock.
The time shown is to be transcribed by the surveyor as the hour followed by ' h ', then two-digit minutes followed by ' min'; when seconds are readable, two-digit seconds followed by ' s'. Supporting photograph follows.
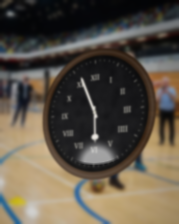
5 h 56 min
